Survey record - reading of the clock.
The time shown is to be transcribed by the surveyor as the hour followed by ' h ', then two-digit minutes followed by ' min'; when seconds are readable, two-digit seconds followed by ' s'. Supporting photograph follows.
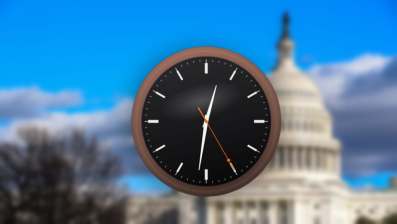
12 h 31 min 25 s
